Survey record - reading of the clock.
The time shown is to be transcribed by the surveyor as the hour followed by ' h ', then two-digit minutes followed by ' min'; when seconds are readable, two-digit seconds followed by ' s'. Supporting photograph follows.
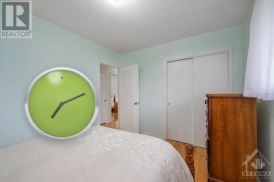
7 h 11 min
